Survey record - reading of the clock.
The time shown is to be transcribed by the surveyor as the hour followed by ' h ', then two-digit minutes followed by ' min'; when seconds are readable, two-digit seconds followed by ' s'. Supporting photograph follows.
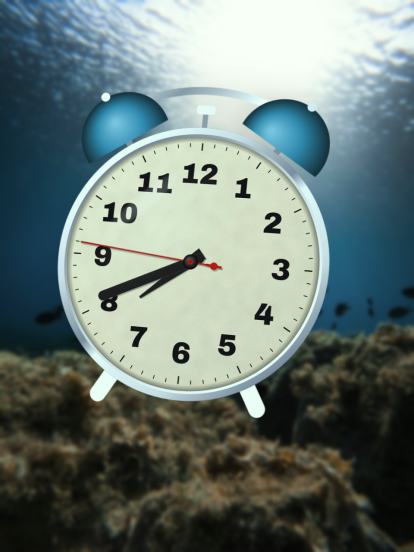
7 h 40 min 46 s
